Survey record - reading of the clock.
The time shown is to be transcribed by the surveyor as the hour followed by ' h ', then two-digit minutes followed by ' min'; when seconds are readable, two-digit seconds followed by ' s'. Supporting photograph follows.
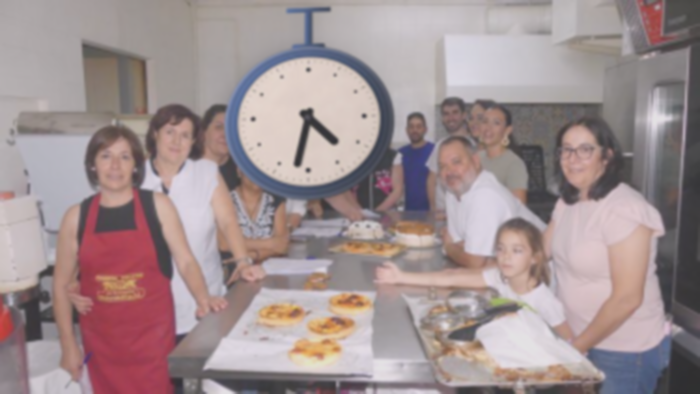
4 h 32 min
